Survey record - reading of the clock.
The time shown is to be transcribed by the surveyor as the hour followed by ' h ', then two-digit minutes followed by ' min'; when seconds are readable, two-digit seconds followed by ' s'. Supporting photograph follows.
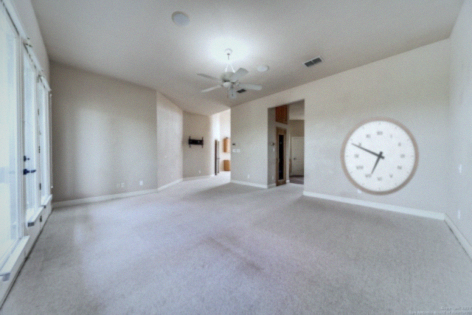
6 h 49 min
